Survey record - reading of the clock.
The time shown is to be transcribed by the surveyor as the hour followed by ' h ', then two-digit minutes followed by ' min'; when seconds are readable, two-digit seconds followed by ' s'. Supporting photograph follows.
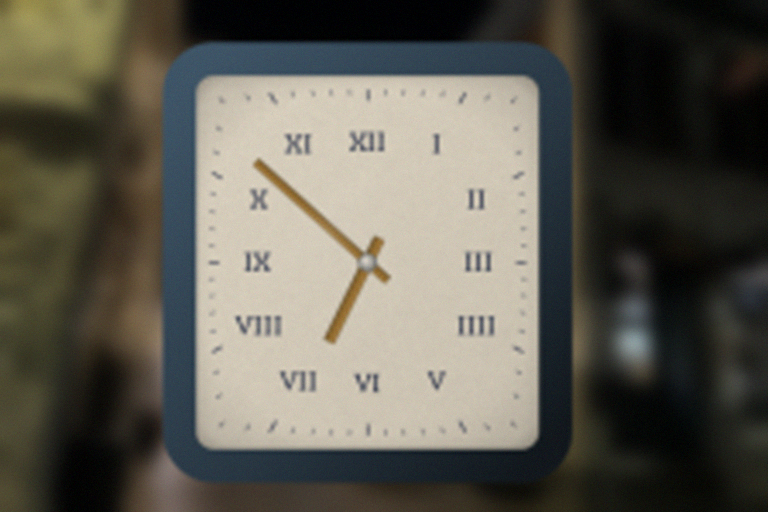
6 h 52 min
